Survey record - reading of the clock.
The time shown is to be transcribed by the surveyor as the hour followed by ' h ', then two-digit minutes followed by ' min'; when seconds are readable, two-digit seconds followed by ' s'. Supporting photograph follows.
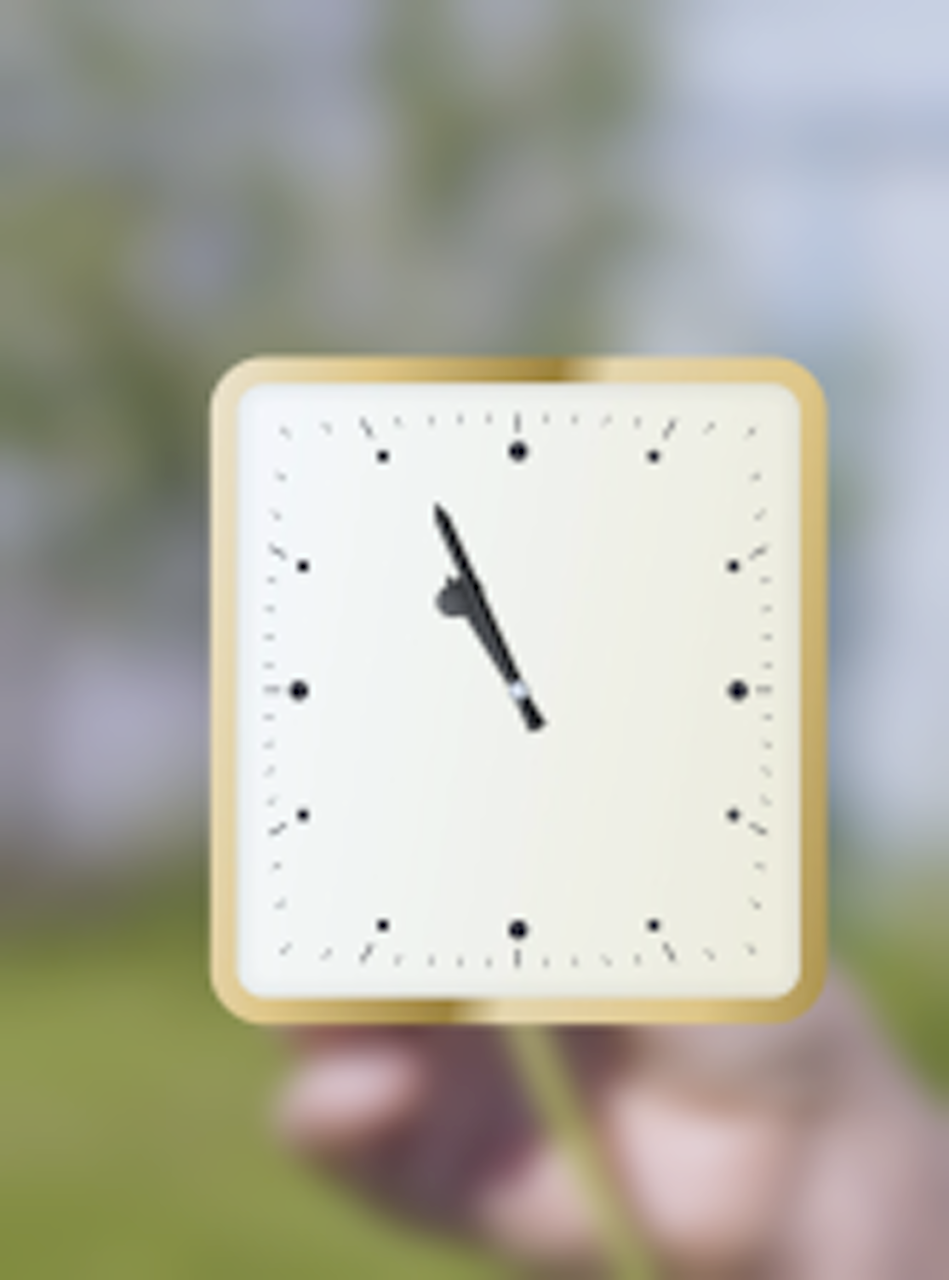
10 h 56 min
